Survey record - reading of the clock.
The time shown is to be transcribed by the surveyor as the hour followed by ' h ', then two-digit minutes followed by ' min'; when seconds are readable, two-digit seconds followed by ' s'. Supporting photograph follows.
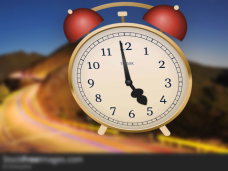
4 h 59 min
